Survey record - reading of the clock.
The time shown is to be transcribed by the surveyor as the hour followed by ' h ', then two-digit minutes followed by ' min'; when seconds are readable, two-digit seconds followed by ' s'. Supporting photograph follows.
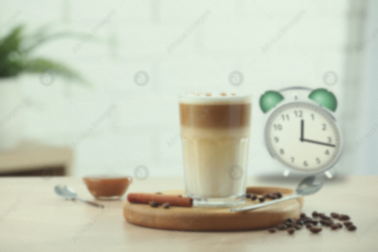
12 h 17 min
